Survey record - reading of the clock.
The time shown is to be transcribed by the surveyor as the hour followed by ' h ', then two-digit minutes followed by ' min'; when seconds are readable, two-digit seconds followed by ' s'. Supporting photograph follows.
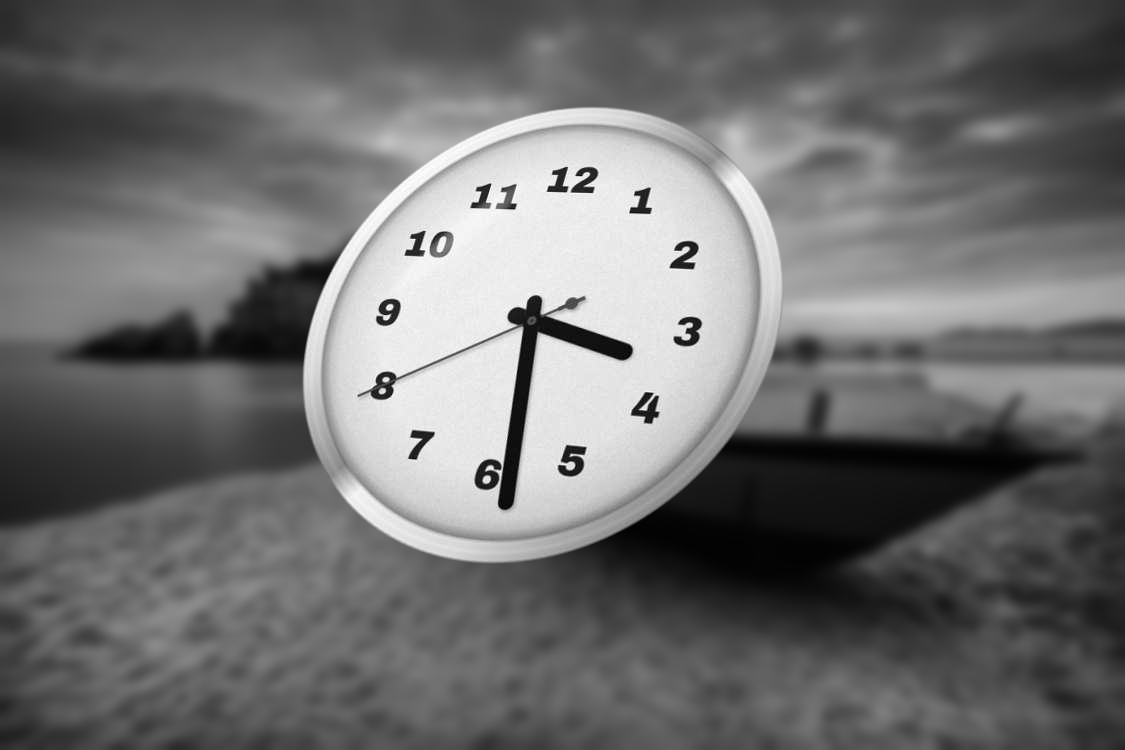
3 h 28 min 40 s
